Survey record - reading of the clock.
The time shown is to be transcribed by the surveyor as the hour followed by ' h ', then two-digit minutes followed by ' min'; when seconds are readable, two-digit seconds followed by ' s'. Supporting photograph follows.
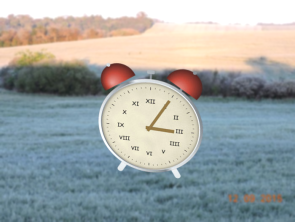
3 h 05 min
